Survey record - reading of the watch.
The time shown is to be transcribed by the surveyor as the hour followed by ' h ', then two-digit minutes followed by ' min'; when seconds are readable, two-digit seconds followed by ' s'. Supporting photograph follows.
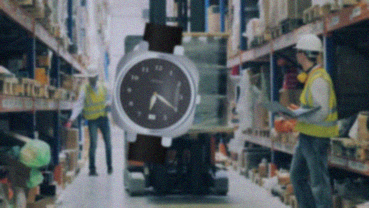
6 h 20 min
